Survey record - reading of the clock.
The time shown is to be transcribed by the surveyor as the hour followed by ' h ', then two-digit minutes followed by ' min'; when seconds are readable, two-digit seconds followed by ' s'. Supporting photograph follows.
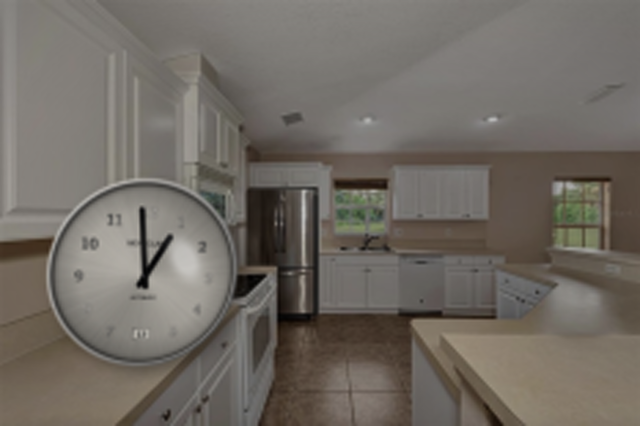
12 h 59 min
